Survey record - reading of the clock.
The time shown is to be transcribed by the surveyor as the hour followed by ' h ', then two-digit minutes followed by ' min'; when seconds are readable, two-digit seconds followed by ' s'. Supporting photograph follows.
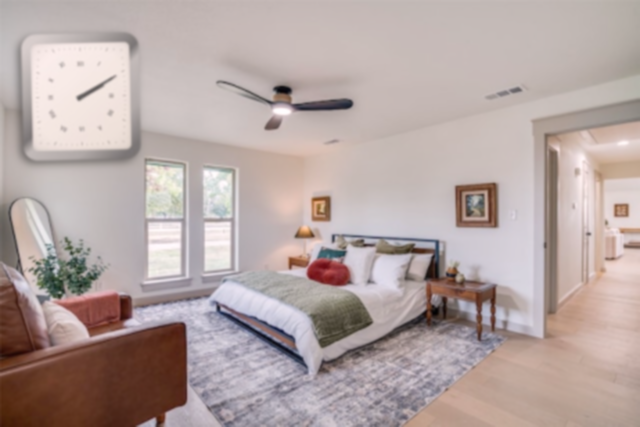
2 h 10 min
